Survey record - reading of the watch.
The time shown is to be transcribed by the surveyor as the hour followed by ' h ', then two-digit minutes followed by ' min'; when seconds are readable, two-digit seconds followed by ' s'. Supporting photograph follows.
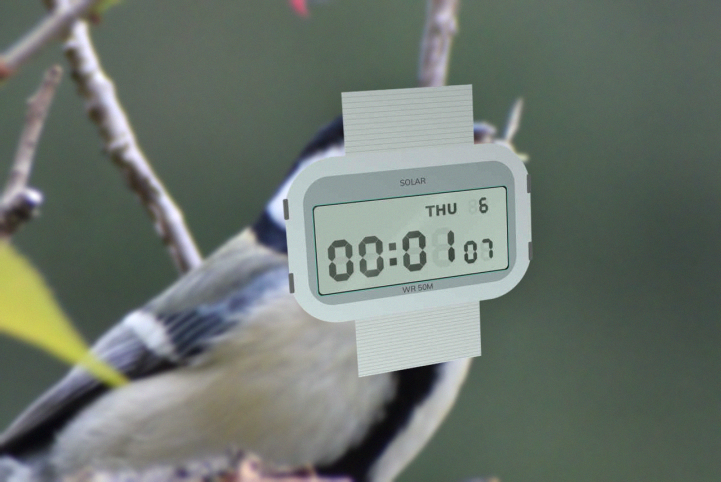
0 h 01 min 07 s
